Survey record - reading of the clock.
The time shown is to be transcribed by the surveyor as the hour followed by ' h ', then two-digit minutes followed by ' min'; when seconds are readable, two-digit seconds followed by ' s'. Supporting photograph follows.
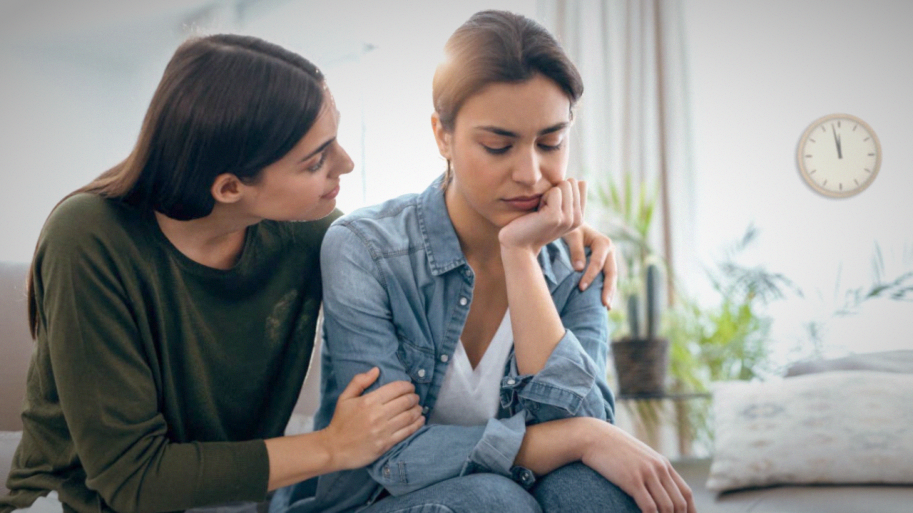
11 h 58 min
